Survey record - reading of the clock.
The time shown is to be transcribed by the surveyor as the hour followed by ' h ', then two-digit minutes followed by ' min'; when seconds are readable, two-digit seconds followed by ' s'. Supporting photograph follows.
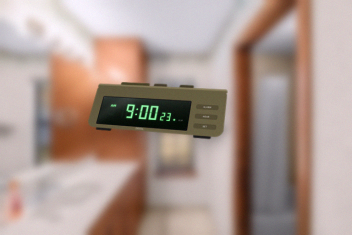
9 h 00 min 23 s
